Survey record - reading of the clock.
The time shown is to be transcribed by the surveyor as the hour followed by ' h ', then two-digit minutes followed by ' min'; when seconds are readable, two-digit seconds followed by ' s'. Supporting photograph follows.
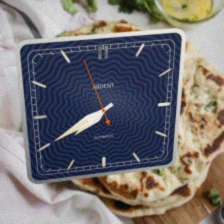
7 h 39 min 57 s
